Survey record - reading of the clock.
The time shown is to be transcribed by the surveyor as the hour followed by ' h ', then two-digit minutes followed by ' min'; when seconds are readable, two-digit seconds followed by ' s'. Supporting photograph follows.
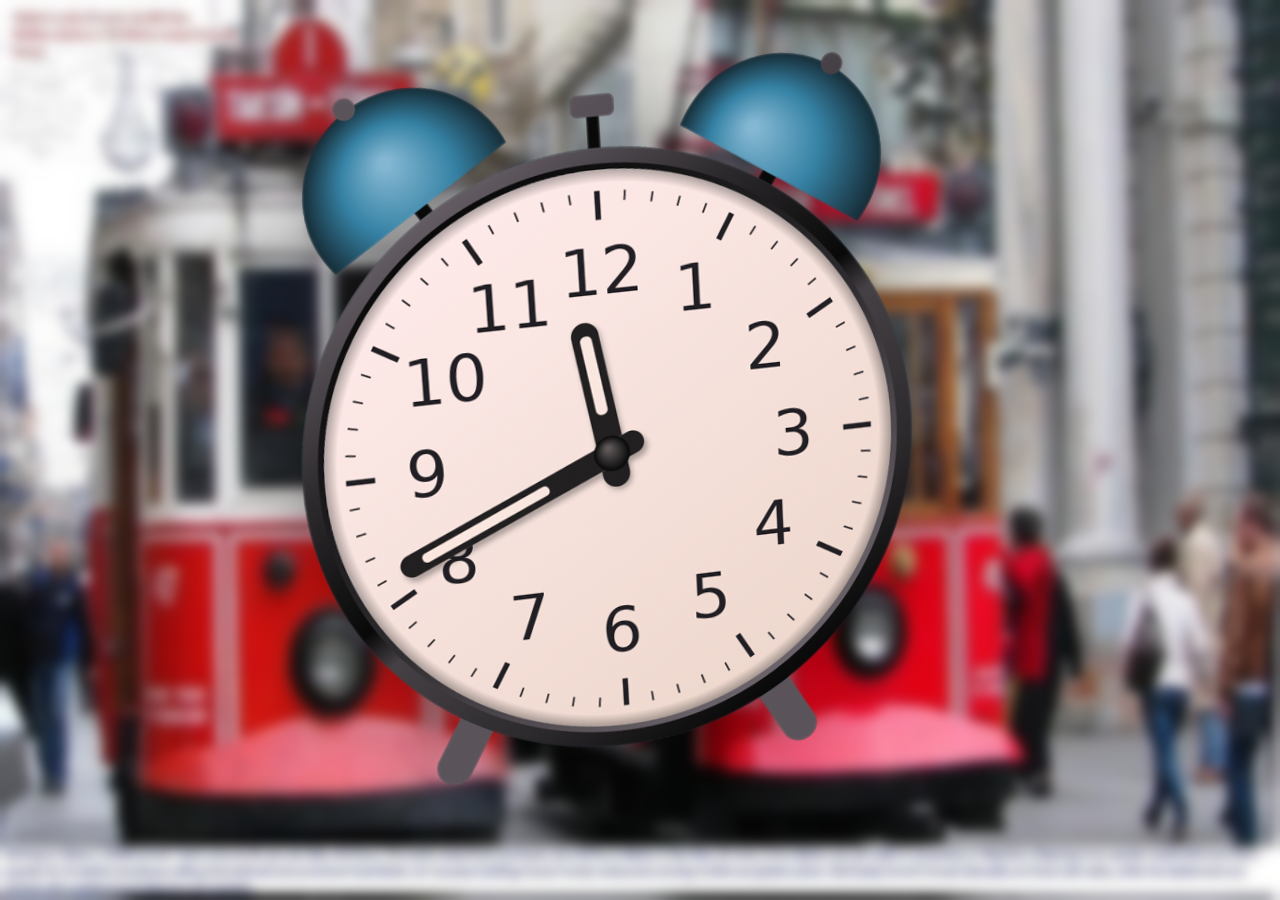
11 h 41 min
